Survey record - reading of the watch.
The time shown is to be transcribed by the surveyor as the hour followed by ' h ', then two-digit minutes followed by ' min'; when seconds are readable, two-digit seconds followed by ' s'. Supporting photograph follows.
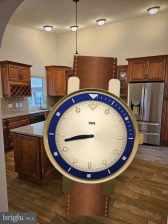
8 h 43 min
